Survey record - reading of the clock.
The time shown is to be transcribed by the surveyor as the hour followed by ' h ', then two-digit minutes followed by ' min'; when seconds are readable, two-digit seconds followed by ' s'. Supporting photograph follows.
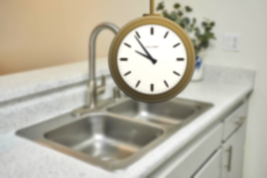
9 h 54 min
